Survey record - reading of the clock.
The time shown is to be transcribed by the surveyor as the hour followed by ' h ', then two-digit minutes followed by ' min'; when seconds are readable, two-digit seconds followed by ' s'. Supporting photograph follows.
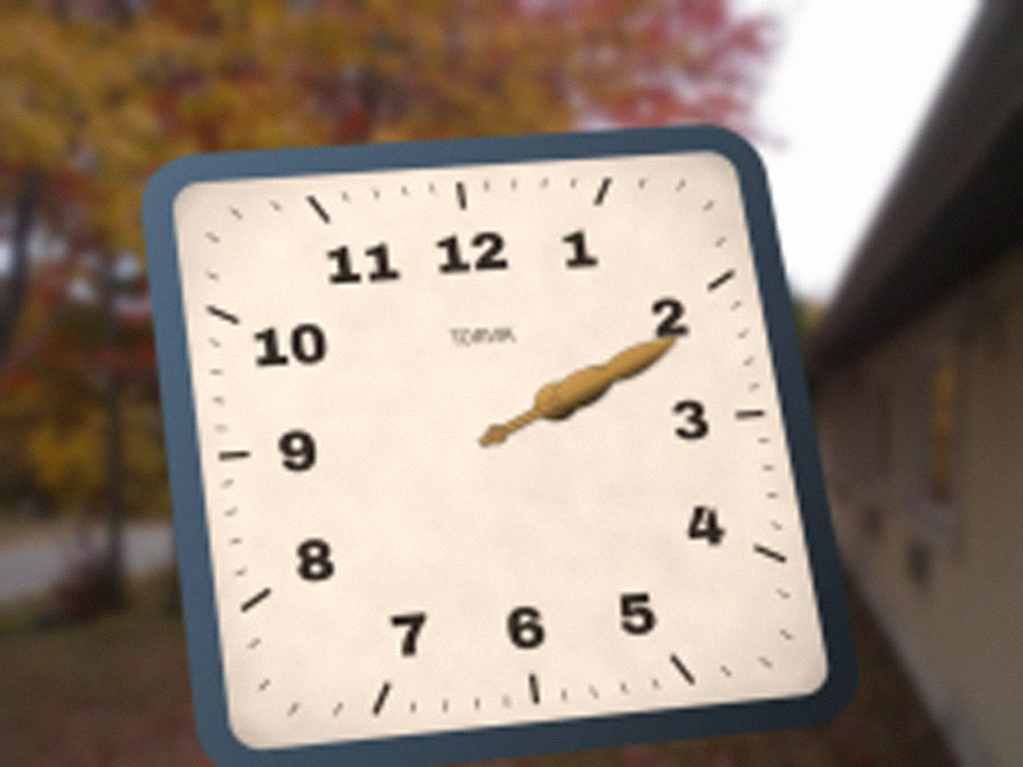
2 h 11 min
